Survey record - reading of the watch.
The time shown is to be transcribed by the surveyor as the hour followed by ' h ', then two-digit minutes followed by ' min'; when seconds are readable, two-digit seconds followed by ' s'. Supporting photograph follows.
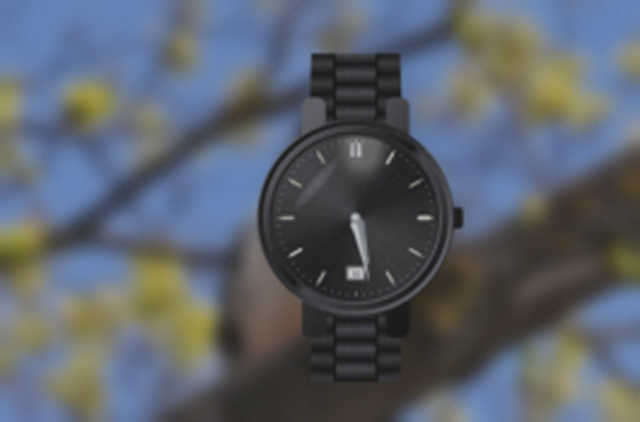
5 h 28 min
